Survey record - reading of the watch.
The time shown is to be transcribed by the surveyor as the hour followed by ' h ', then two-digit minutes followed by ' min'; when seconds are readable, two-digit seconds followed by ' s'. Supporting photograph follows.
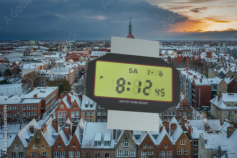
8 h 12 min 45 s
